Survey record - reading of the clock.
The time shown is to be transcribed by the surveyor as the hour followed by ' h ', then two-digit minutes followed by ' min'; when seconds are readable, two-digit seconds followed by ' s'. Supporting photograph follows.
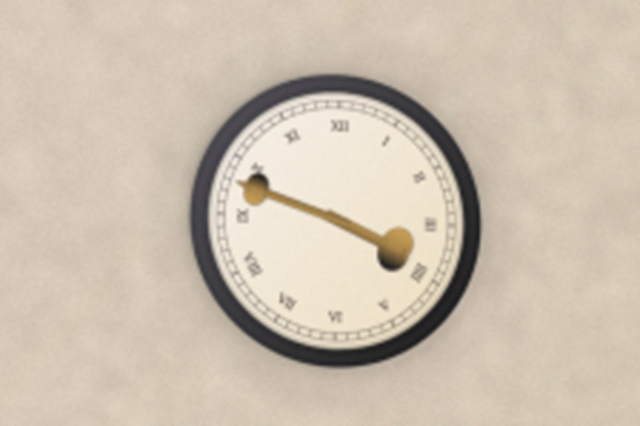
3 h 48 min
